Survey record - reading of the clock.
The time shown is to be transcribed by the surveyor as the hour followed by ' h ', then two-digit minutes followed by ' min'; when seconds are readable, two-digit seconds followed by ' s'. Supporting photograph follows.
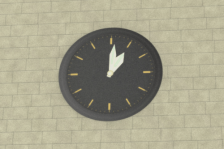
1 h 01 min
